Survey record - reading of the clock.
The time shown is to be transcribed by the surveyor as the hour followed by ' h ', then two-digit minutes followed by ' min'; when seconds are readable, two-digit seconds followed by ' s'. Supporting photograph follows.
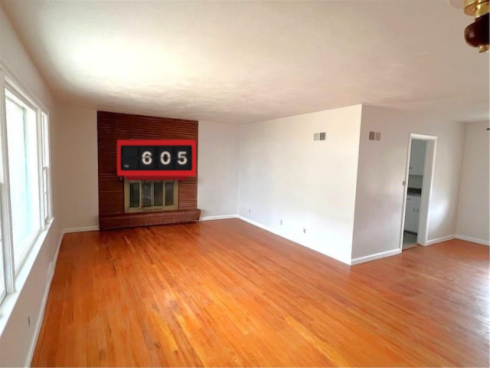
6 h 05 min
